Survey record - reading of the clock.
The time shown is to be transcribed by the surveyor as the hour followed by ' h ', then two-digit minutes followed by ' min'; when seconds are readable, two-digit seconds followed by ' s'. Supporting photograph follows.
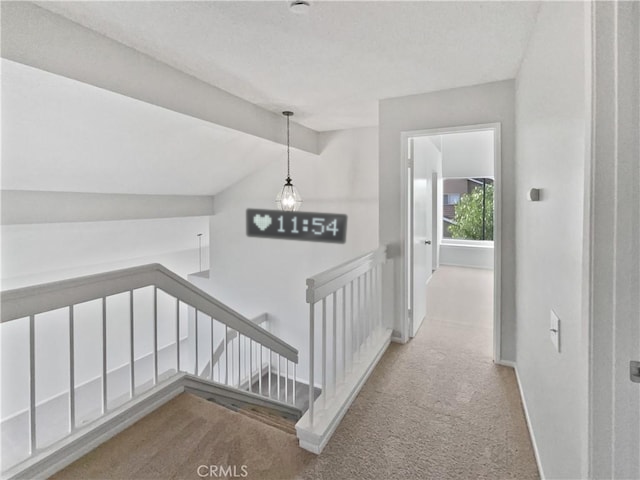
11 h 54 min
